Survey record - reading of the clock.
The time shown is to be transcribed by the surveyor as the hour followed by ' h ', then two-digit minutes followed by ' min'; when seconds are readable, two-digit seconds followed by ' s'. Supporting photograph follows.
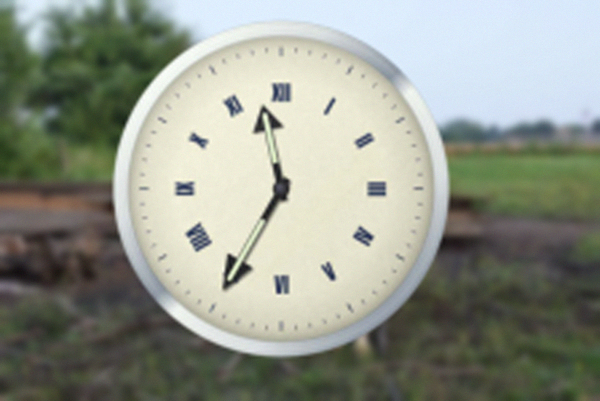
11 h 35 min
